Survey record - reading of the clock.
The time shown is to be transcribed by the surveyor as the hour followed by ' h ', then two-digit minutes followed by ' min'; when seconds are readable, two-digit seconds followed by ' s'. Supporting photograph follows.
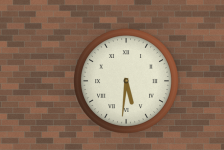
5 h 31 min
